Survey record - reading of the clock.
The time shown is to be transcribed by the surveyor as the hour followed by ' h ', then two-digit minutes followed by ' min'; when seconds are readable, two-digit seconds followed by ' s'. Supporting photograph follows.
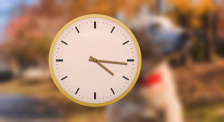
4 h 16 min
